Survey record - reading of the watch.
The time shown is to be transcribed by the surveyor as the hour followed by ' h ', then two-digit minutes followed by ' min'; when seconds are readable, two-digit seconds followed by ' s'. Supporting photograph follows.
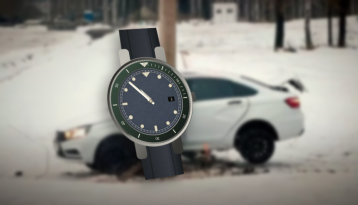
10 h 53 min
